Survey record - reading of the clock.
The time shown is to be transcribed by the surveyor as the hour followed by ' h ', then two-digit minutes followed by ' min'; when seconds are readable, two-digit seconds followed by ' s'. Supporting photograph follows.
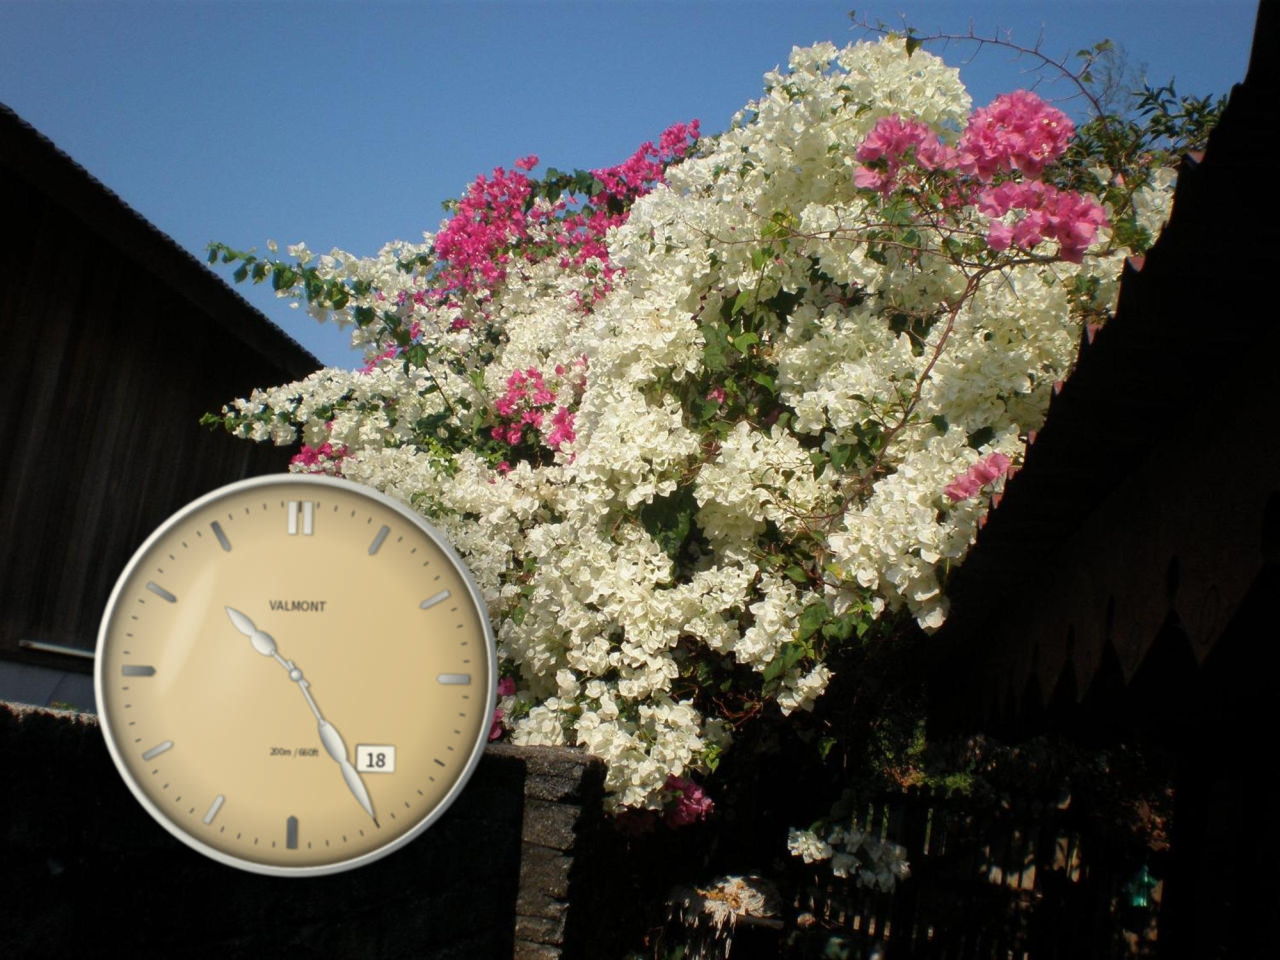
10 h 25 min
